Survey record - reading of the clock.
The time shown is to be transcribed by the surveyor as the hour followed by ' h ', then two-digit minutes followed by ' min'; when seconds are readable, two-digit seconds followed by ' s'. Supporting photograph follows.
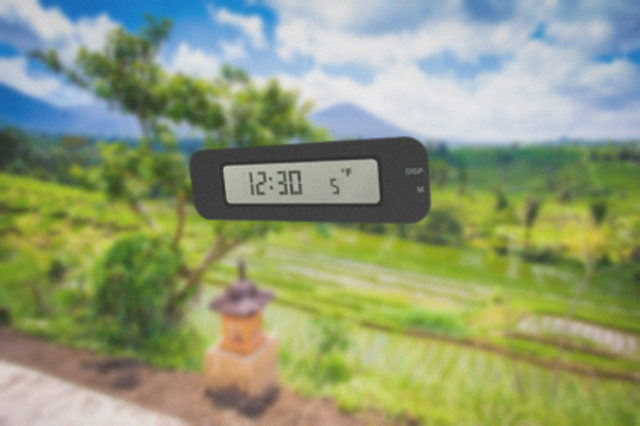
12 h 30 min
